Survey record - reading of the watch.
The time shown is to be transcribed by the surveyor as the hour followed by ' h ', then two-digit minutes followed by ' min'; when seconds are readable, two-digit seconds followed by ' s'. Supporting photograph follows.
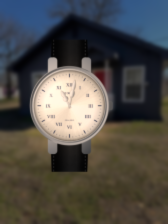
11 h 02 min
